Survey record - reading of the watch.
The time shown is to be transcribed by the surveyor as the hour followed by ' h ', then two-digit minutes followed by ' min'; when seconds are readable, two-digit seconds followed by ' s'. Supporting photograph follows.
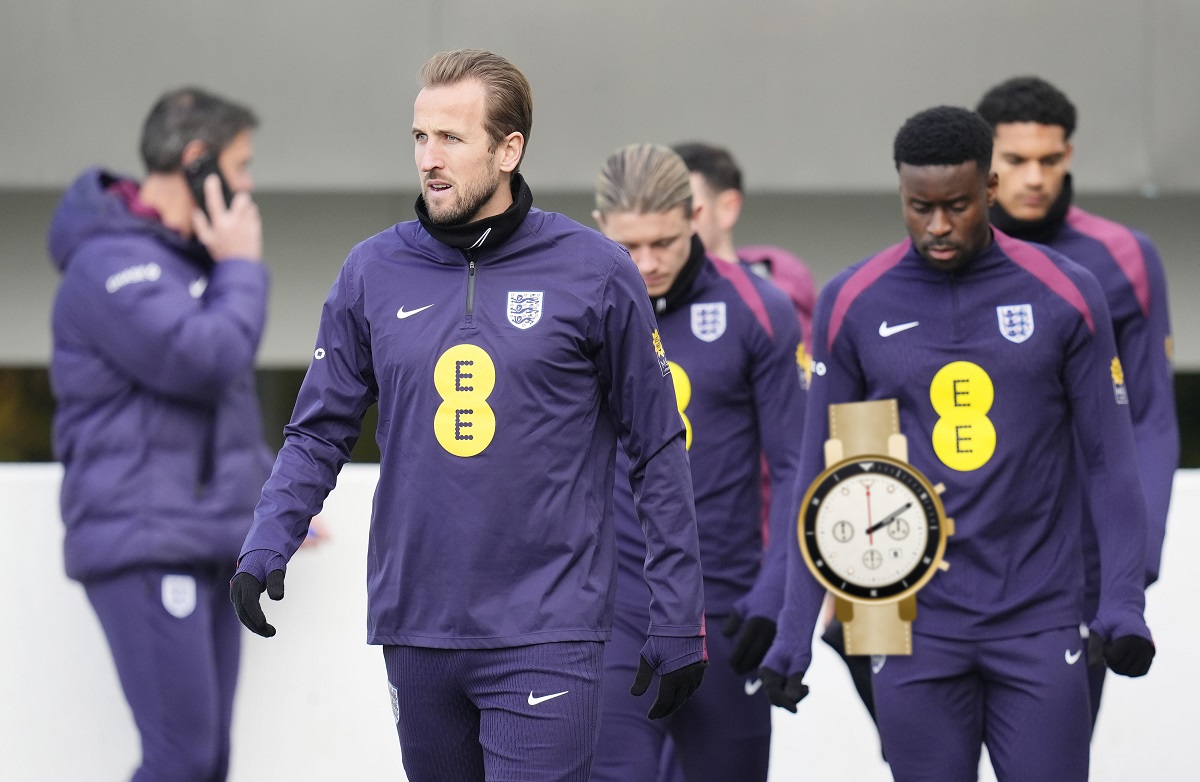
2 h 10 min
